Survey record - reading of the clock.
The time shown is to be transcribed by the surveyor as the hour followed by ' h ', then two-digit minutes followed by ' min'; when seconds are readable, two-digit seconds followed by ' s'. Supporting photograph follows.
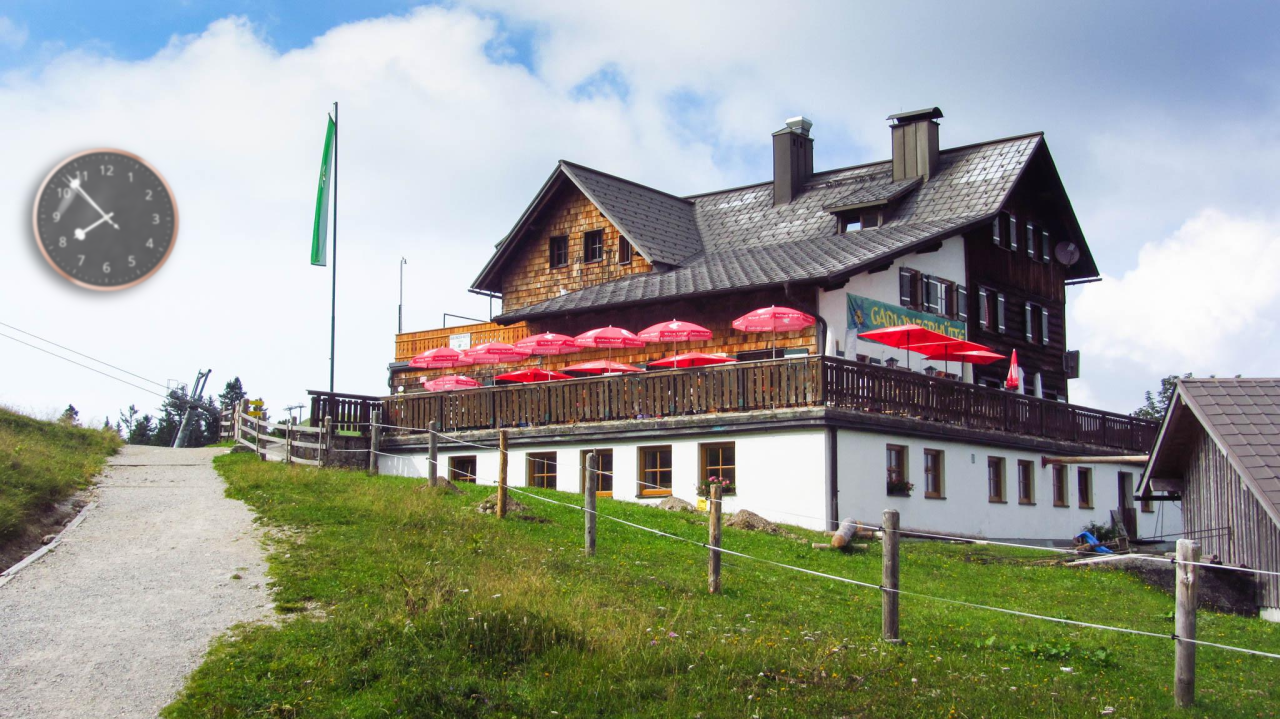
7 h 52 min 52 s
